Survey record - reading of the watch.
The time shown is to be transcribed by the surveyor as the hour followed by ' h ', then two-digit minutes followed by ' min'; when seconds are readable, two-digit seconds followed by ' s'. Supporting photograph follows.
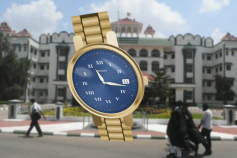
11 h 17 min
